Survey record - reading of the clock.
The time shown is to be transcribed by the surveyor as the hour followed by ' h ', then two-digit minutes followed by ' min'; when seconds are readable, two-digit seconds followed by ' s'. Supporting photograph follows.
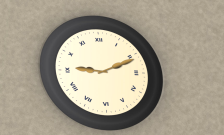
9 h 11 min
